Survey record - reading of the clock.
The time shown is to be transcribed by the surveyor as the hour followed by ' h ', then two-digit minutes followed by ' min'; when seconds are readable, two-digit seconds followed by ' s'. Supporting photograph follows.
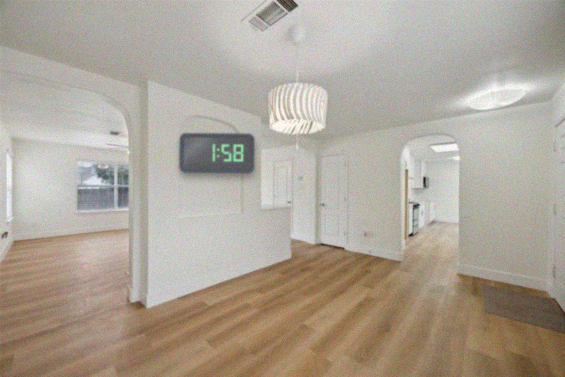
1 h 58 min
